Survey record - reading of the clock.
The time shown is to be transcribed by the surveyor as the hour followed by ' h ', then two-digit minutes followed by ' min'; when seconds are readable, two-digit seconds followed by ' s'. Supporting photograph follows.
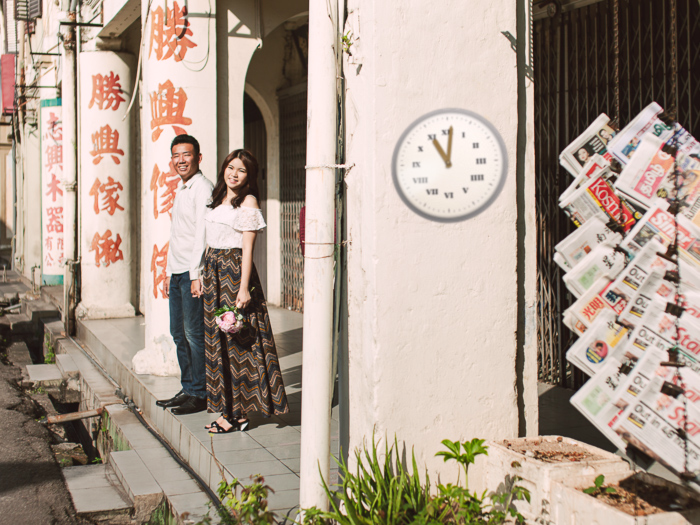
11 h 01 min
